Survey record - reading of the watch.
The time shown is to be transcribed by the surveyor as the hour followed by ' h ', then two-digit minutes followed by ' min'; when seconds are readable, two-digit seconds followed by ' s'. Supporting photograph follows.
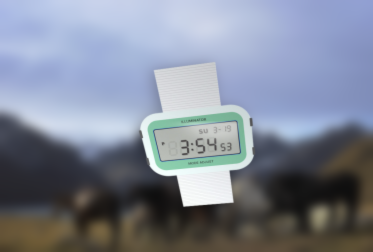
3 h 54 min
